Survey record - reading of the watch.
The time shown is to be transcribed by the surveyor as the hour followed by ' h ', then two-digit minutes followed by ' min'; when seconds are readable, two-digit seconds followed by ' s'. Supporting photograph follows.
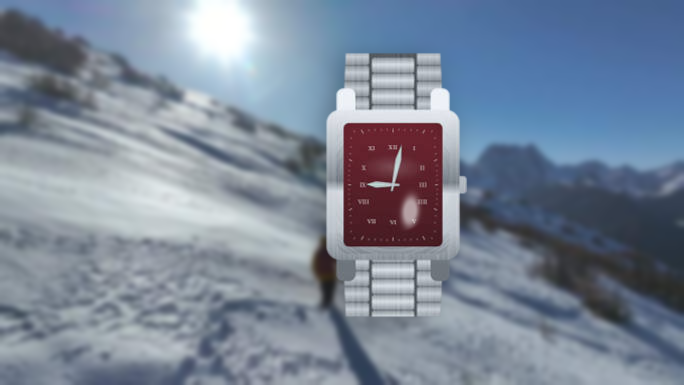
9 h 02 min
